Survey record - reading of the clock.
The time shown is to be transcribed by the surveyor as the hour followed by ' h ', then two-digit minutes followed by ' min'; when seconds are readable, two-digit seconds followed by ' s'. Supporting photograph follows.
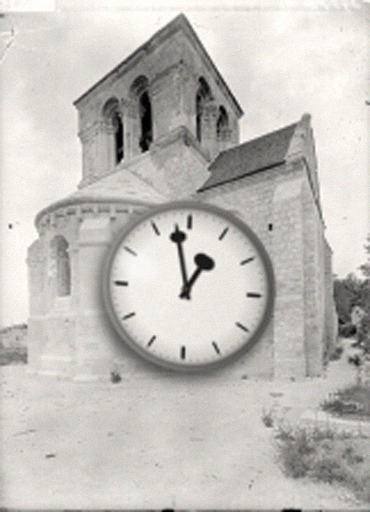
12 h 58 min
